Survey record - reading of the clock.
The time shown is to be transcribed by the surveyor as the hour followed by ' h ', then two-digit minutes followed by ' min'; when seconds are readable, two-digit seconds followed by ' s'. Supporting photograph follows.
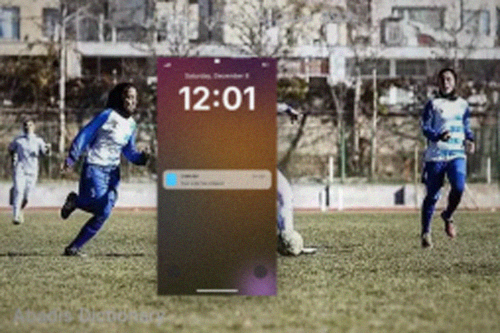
12 h 01 min
